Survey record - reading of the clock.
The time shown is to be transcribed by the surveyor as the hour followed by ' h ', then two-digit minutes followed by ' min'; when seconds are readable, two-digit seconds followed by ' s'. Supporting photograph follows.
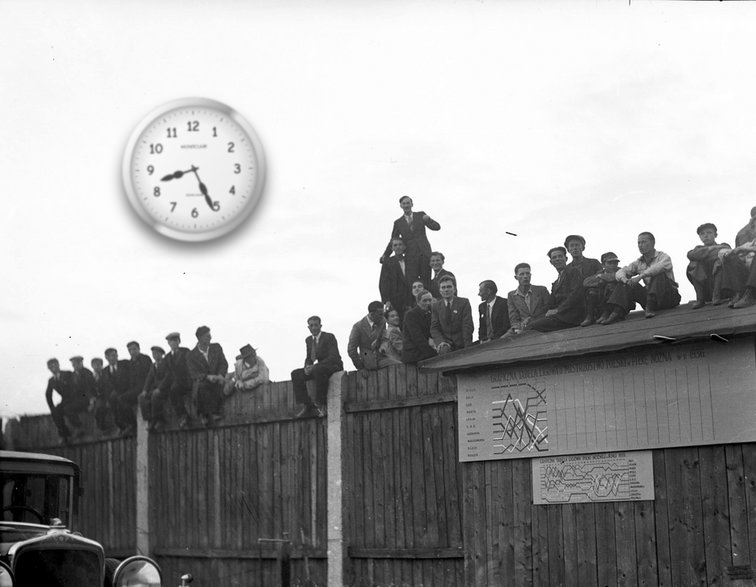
8 h 26 min
